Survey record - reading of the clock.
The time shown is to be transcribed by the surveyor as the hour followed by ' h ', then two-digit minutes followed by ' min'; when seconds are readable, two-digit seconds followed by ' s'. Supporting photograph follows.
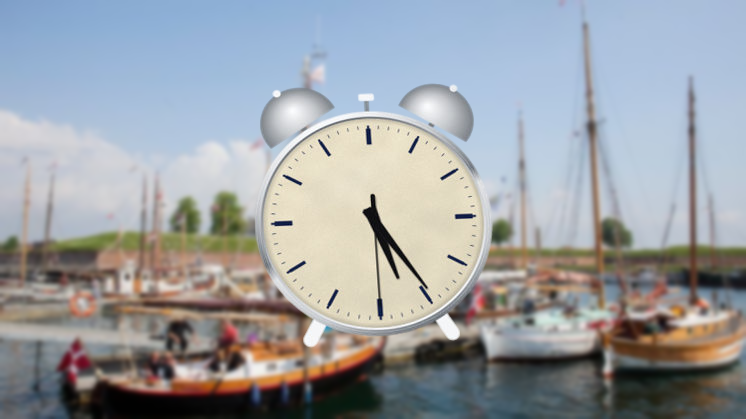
5 h 24 min 30 s
